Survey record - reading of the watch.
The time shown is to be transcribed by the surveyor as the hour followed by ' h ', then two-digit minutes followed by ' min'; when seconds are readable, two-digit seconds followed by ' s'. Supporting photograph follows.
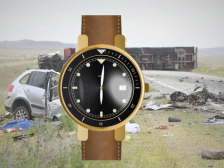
6 h 01 min
